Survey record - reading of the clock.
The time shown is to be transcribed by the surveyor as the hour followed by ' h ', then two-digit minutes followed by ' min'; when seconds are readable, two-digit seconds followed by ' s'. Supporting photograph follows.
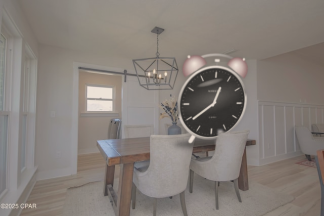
12 h 39 min
